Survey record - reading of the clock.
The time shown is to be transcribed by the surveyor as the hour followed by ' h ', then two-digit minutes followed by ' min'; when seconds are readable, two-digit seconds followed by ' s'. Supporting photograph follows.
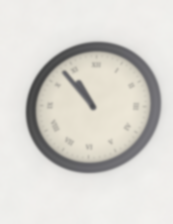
10 h 53 min
